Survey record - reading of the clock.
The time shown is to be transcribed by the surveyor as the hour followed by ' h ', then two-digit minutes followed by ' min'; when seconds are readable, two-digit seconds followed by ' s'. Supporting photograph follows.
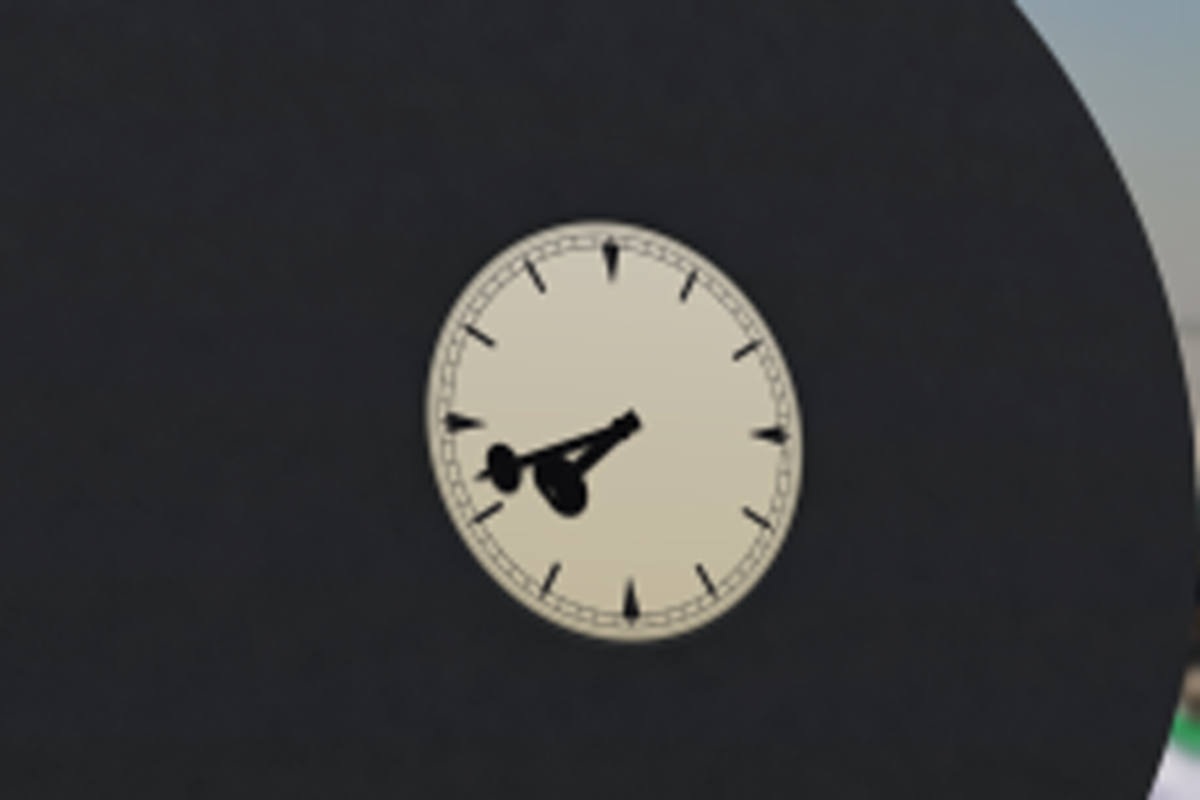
7 h 42 min
